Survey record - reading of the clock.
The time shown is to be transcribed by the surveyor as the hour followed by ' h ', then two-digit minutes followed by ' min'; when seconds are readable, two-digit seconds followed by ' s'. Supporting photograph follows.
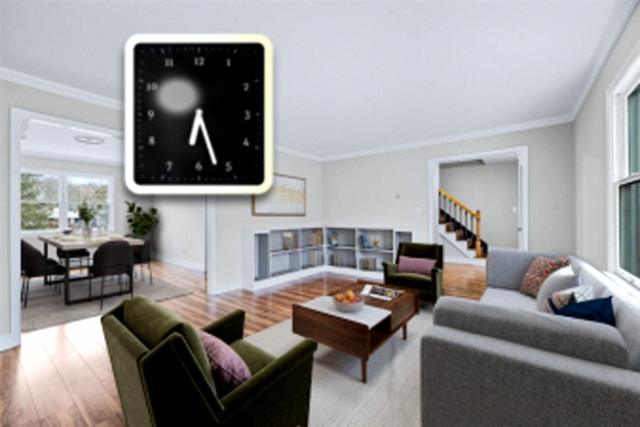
6 h 27 min
